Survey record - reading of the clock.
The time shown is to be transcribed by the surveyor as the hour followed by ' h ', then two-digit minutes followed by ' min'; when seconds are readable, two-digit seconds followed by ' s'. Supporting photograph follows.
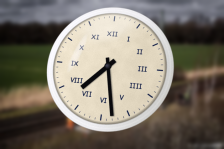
7 h 28 min
